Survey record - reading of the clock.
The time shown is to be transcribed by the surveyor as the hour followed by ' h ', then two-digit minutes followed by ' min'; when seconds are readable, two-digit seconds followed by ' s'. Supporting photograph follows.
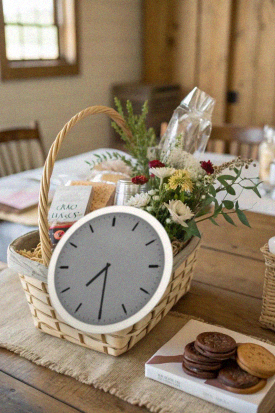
7 h 30 min
